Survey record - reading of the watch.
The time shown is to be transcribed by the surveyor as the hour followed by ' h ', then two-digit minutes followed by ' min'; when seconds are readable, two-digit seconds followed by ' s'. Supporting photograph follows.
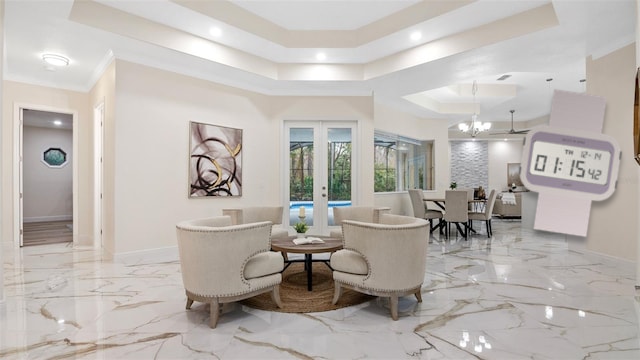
1 h 15 min 42 s
